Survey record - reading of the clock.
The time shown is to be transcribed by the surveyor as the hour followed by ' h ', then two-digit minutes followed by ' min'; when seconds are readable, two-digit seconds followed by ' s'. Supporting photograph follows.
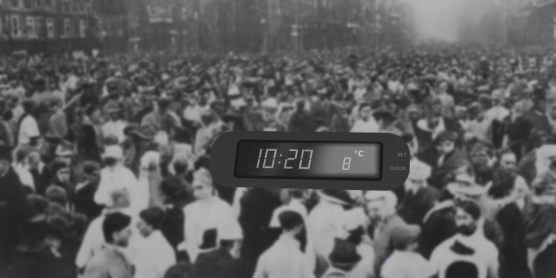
10 h 20 min
